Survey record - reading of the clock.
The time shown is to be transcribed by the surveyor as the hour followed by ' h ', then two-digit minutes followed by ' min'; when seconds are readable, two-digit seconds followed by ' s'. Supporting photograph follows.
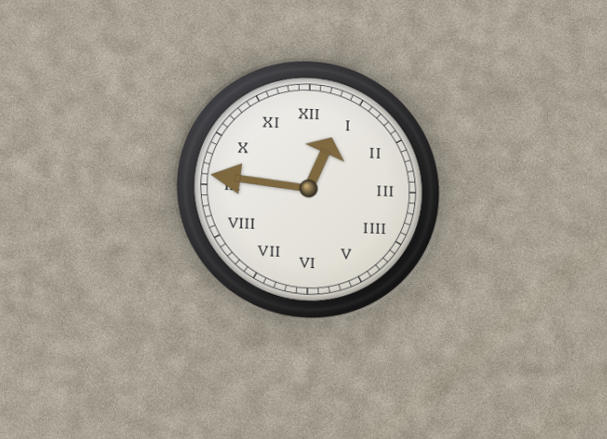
12 h 46 min
